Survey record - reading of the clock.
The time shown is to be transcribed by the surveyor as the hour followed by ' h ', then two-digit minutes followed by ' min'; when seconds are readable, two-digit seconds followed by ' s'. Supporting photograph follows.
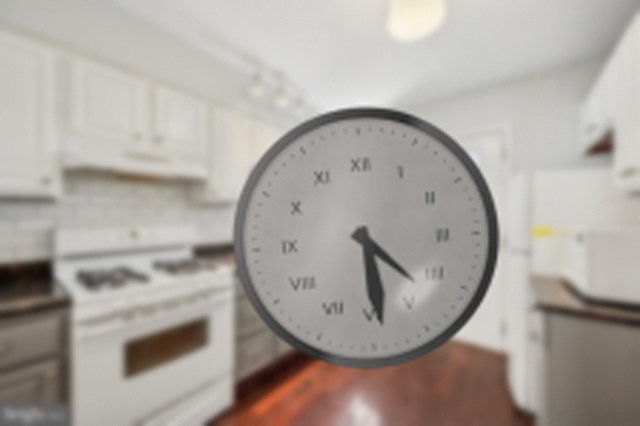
4 h 29 min
